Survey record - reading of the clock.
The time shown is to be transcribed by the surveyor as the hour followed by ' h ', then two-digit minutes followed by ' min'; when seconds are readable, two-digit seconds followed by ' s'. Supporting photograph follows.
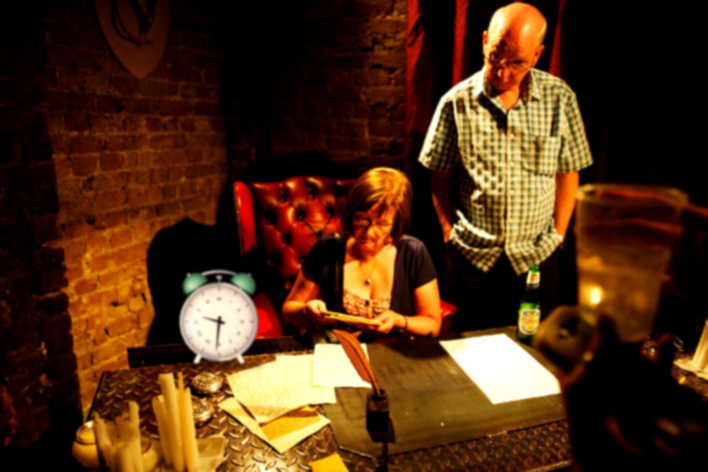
9 h 31 min
